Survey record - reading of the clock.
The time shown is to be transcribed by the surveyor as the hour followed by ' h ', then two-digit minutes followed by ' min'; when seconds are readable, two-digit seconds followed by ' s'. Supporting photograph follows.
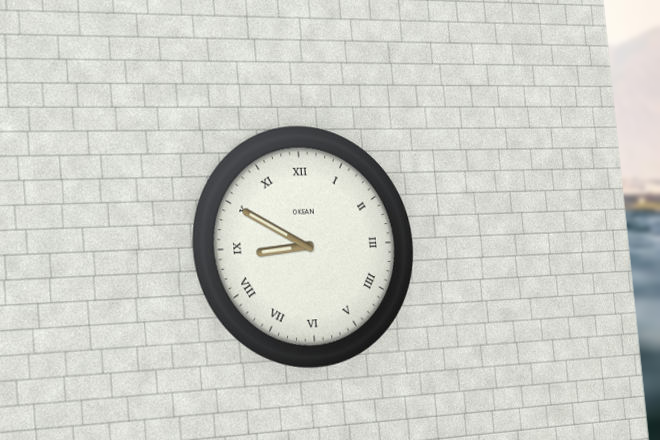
8 h 50 min
